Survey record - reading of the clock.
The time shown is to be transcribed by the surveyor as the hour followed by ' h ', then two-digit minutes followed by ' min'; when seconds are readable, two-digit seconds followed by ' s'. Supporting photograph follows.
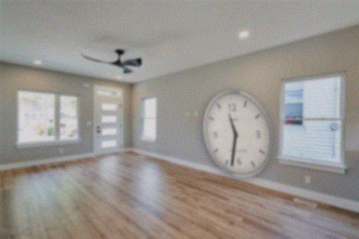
11 h 33 min
